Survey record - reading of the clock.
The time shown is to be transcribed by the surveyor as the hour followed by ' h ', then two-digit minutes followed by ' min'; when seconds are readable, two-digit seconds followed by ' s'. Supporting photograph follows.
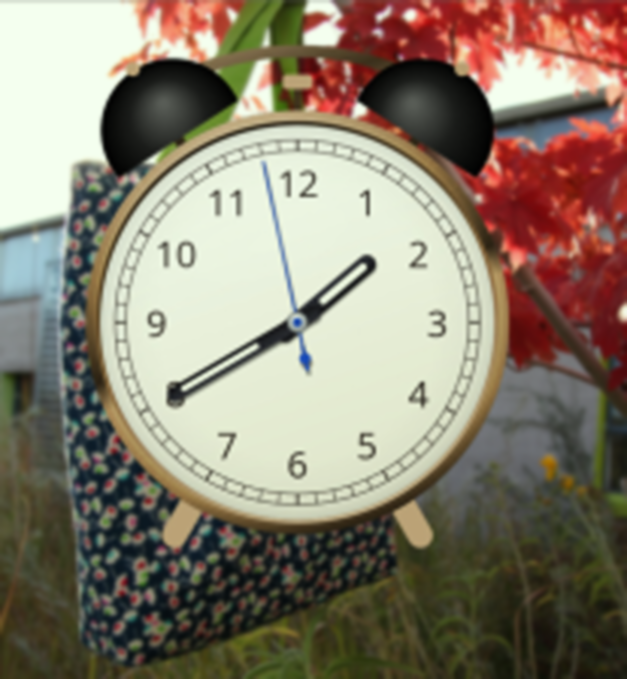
1 h 39 min 58 s
